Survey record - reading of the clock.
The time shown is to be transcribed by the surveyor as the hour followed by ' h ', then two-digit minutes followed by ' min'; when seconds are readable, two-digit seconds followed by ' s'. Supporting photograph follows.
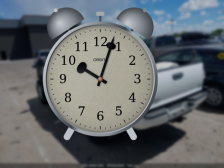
10 h 03 min
